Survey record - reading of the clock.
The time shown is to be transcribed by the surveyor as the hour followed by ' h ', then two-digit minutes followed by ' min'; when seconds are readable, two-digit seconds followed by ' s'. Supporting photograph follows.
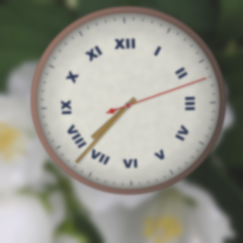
7 h 37 min 12 s
